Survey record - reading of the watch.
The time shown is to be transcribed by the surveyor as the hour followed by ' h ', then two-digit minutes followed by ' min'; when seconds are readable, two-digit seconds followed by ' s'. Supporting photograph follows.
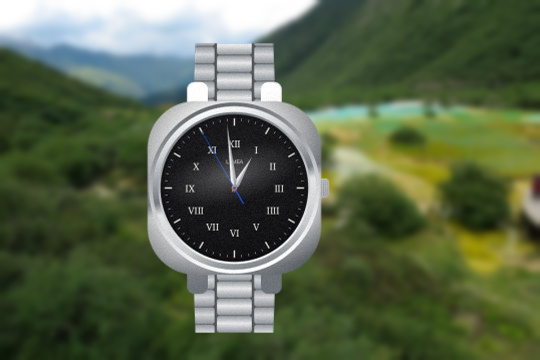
12 h 58 min 55 s
